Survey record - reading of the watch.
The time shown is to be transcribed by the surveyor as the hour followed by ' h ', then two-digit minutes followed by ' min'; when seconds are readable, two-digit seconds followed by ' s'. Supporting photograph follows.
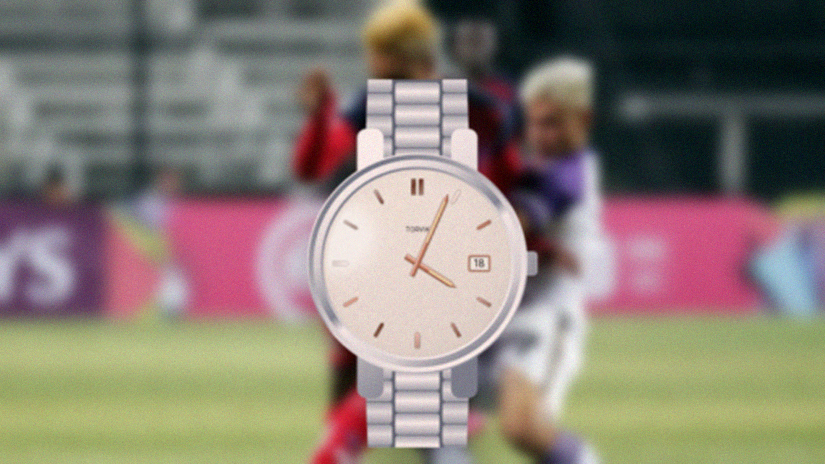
4 h 04 min
